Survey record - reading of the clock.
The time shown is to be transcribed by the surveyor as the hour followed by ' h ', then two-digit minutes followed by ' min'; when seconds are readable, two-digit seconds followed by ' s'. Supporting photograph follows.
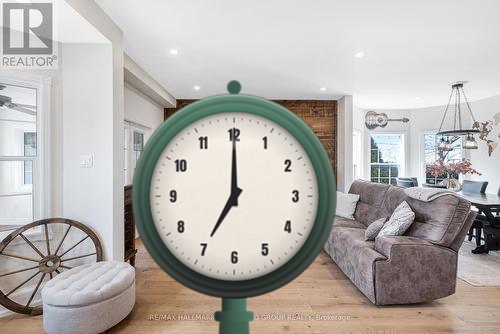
7 h 00 min
